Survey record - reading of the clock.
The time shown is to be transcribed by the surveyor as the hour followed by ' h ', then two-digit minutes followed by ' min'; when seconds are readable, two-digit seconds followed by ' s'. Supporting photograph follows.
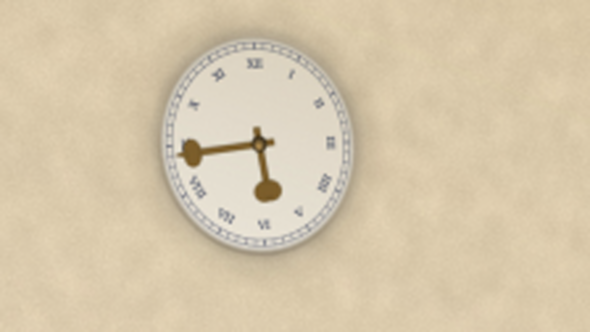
5 h 44 min
